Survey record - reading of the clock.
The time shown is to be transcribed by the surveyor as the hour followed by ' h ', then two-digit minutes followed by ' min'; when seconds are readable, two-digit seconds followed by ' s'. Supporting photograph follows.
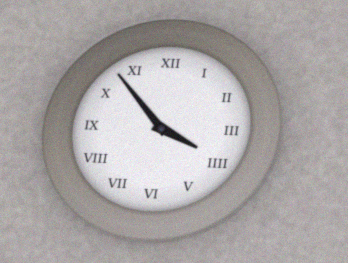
3 h 53 min
